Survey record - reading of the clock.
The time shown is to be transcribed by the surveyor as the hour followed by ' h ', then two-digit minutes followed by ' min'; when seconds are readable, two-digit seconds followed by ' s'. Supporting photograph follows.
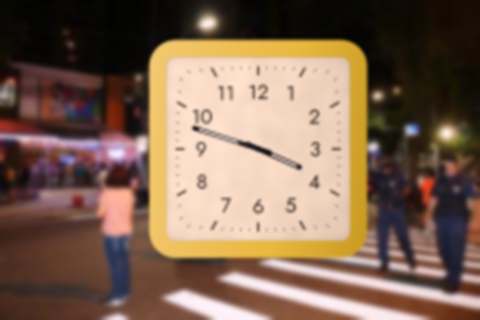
3 h 48 min
